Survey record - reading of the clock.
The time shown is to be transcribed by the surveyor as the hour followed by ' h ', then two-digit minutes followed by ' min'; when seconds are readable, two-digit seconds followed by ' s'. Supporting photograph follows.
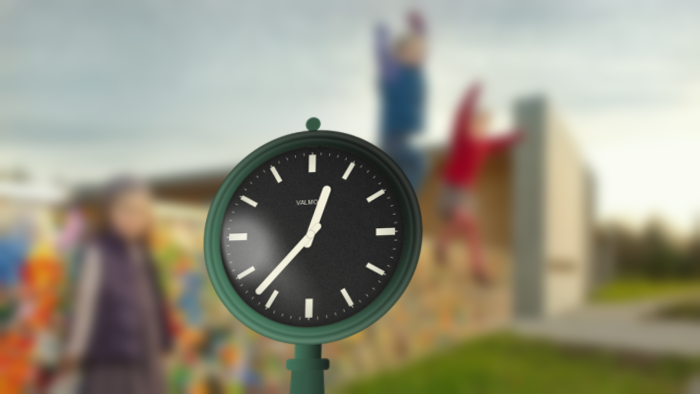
12 h 37 min
